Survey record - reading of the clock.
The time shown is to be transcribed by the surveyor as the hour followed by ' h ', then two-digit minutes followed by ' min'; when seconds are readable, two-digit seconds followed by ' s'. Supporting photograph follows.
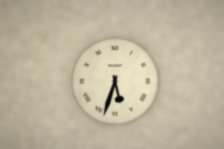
5 h 33 min
